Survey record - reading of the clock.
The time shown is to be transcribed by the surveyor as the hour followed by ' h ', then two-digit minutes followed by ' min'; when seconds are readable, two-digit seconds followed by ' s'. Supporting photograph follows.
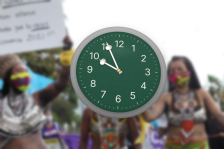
9 h 56 min
